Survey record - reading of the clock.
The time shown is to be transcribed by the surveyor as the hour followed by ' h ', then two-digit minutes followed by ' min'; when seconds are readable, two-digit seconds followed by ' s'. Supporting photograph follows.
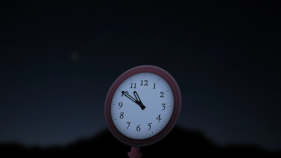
10 h 50 min
